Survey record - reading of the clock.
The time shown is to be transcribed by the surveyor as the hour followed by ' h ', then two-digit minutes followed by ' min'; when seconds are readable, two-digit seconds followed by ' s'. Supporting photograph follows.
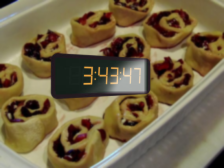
3 h 43 min 47 s
